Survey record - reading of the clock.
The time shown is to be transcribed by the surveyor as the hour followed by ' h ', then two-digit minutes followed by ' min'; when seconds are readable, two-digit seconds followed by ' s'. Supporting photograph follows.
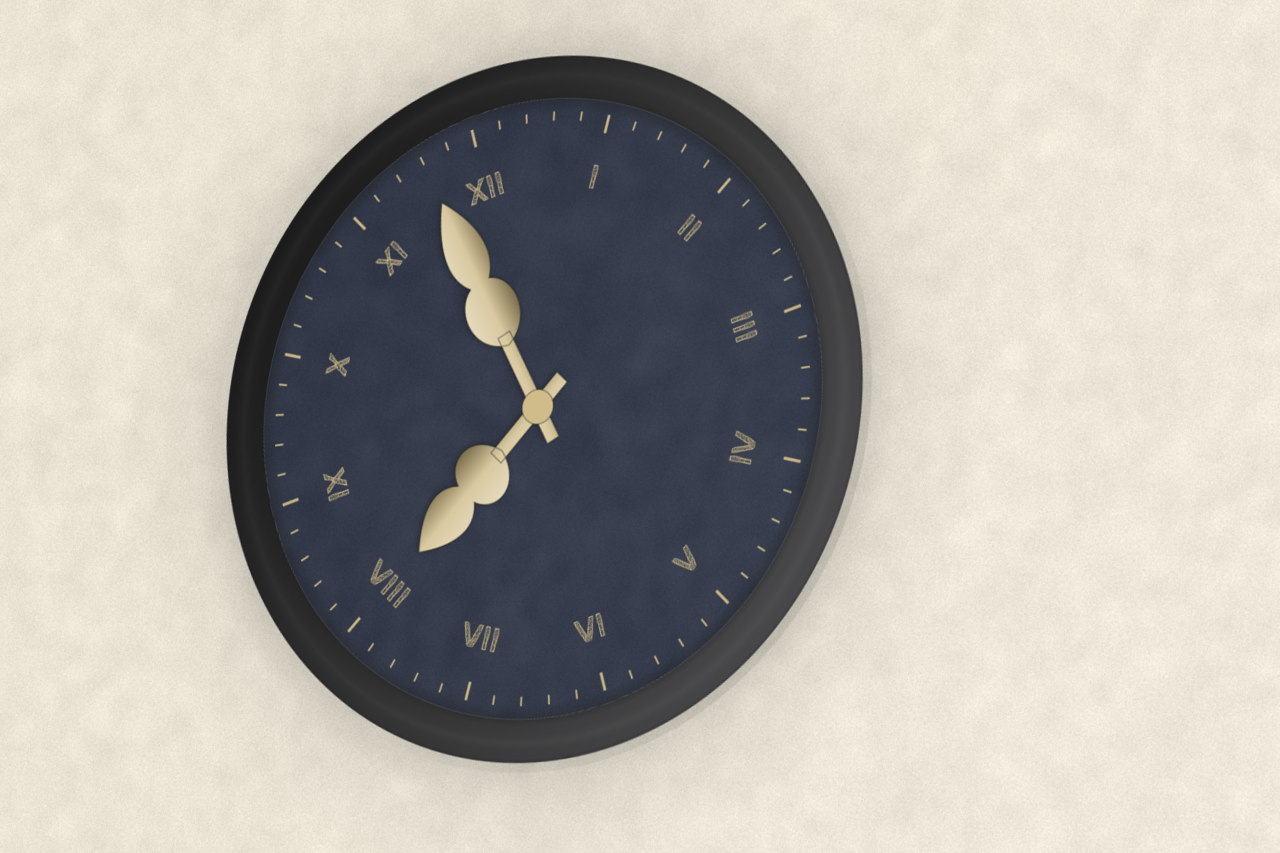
7 h 58 min
